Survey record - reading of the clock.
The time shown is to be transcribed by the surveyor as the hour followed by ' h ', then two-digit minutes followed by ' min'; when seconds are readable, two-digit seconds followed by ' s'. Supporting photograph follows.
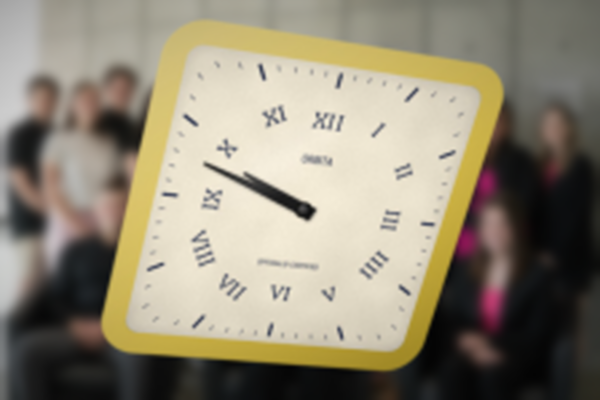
9 h 48 min
